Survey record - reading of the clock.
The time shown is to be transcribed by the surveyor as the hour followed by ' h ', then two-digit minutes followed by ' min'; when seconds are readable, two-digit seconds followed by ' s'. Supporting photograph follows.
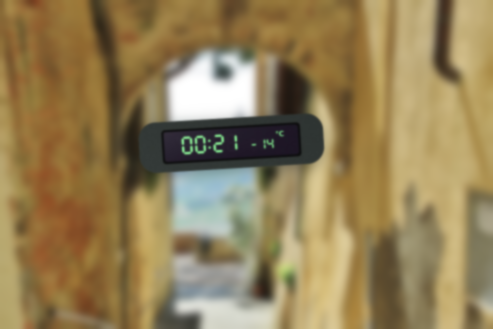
0 h 21 min
